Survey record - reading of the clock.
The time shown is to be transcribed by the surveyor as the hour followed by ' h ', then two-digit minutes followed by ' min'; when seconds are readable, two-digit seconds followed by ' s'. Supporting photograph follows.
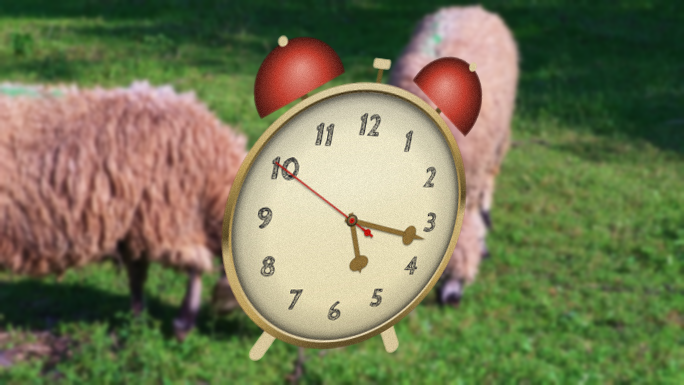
5 h 16 min 50 s
